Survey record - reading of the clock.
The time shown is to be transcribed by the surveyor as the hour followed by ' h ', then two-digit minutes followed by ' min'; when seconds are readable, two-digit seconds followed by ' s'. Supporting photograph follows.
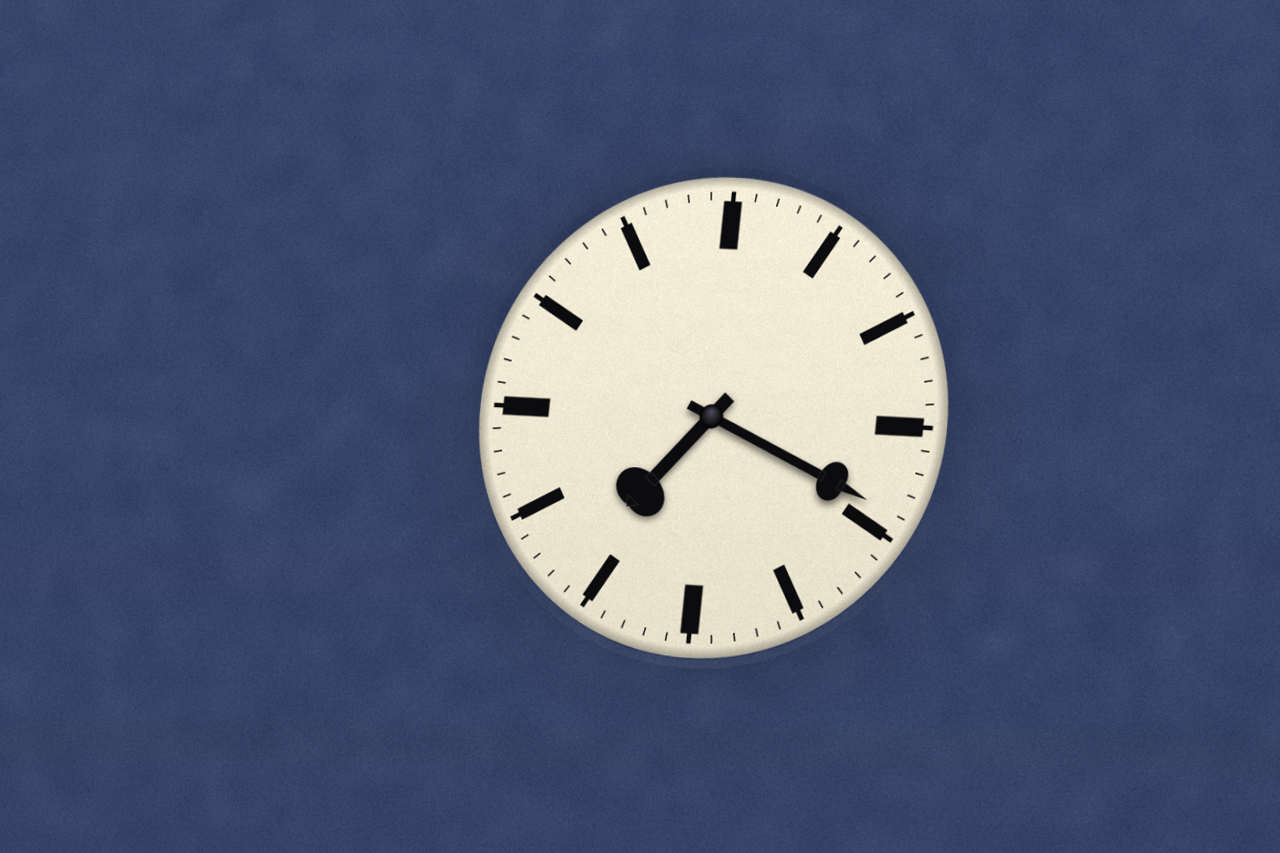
7 h 19 min
